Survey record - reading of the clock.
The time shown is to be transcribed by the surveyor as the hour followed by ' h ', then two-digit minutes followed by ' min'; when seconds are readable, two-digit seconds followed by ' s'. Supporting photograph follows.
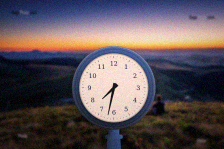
7 h 32 min
